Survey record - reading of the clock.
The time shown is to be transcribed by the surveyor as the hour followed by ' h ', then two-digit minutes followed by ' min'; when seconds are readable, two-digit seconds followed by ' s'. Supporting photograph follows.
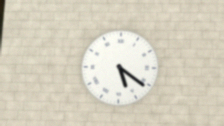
5 h 21 min
